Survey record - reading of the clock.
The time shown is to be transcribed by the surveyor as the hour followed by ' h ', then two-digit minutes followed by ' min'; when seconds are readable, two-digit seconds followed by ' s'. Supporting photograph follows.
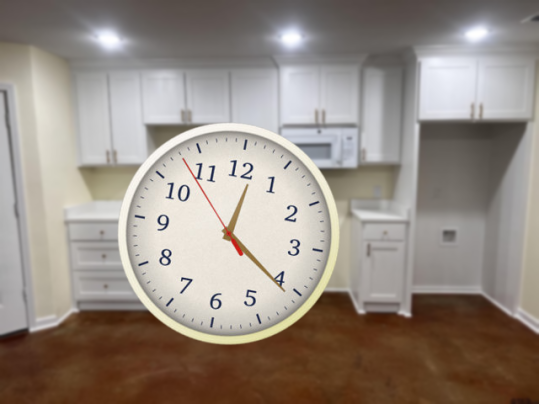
12 h 20 min 53 s
